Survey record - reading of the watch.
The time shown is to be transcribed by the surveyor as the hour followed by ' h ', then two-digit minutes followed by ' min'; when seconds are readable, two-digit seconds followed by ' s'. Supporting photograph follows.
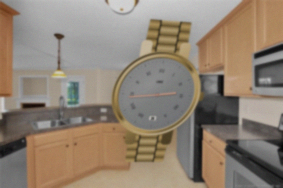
2 h 44 min
